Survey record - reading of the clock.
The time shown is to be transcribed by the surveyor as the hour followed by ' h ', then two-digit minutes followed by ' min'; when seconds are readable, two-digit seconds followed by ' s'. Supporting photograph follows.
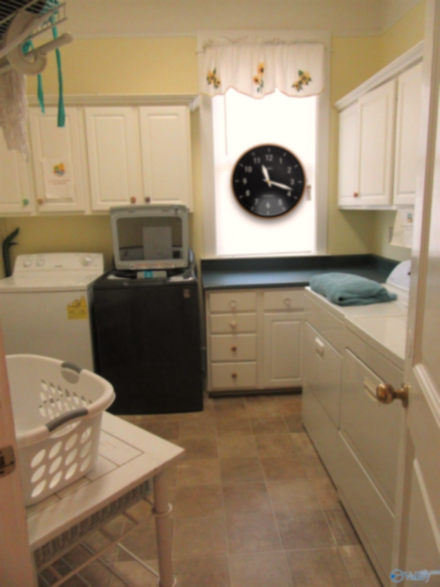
11 h 18 min
